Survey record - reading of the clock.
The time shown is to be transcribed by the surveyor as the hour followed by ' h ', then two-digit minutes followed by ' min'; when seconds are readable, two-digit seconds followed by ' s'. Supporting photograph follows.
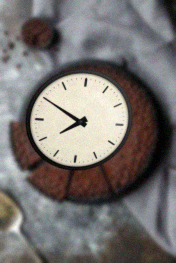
7 h 50 min
